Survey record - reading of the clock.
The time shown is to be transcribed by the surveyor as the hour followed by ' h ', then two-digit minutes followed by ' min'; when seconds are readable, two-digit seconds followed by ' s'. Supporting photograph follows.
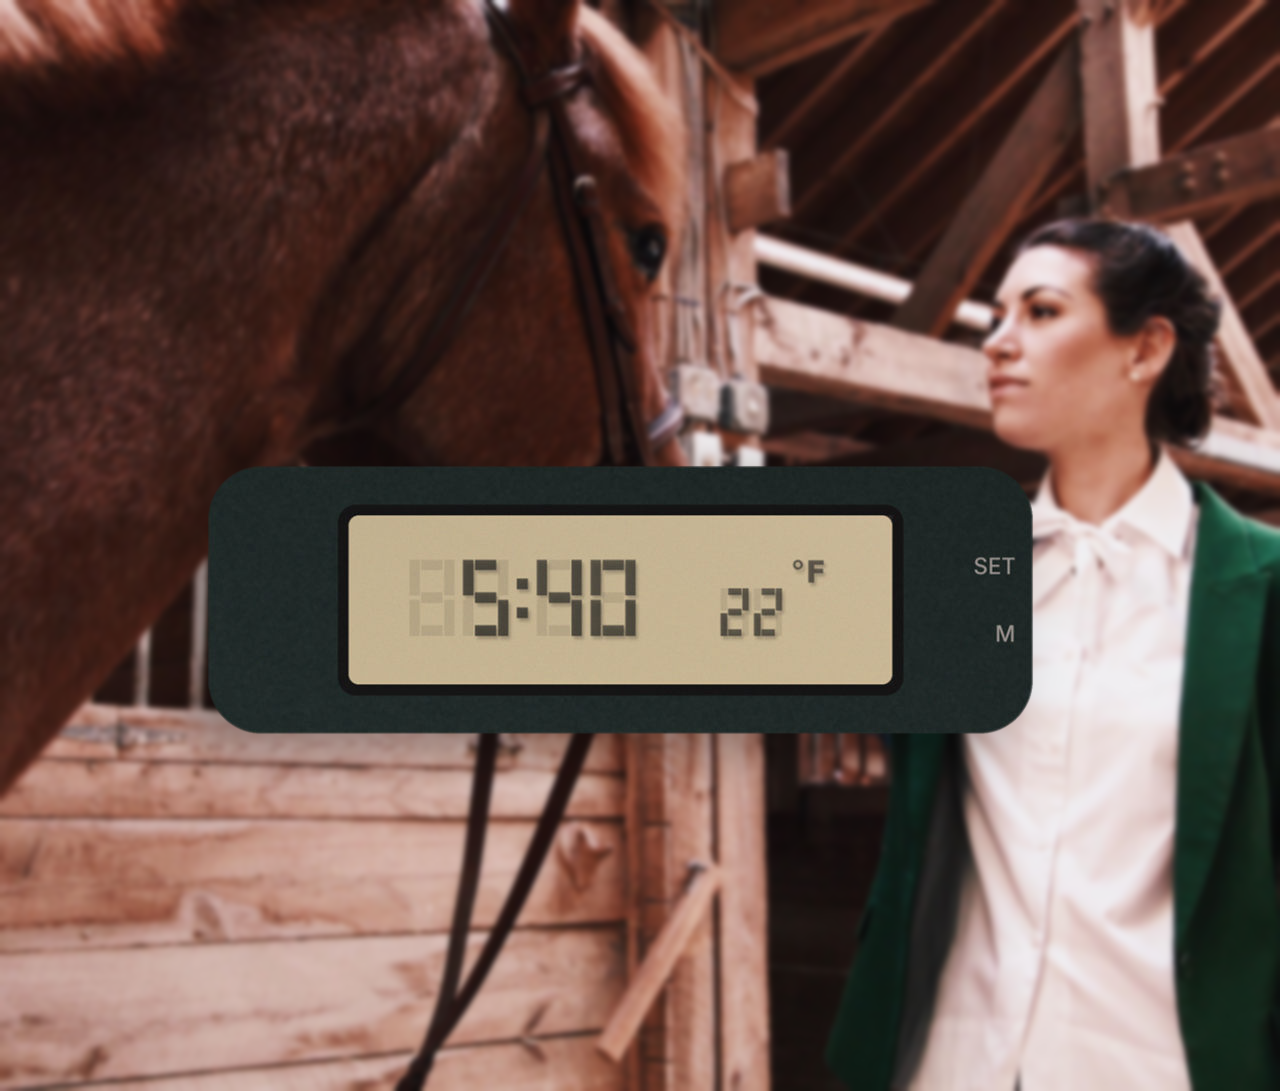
5 h 40 min
